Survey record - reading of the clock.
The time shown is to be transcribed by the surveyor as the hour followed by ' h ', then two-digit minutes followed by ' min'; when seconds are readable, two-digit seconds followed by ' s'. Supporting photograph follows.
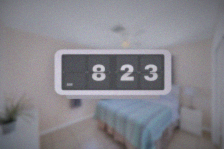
8 h 23 min
